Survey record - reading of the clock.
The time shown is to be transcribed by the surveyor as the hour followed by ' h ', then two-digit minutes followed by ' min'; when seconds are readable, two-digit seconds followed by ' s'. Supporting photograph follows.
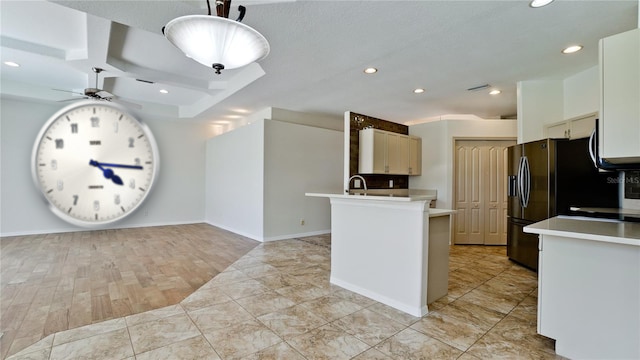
4 h 16 min
